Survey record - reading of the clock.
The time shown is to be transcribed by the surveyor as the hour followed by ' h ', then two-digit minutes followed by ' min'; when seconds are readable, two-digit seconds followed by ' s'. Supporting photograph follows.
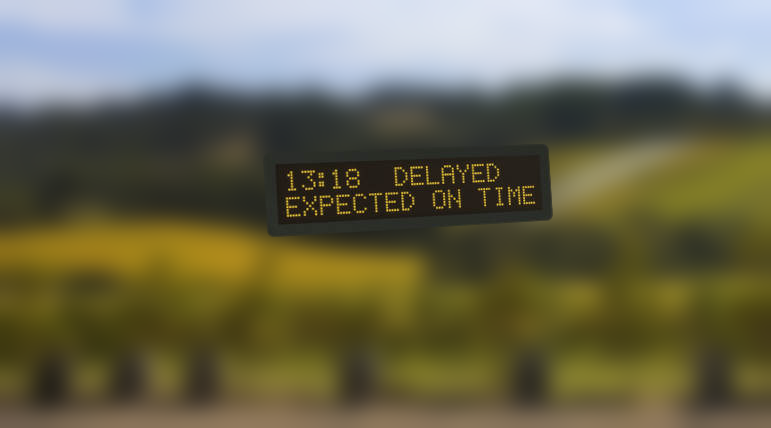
13 h 18 min
